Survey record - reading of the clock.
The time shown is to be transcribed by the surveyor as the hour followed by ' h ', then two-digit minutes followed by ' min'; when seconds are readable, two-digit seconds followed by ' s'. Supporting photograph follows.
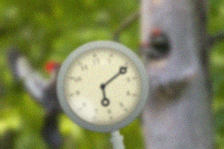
6 h 11 min
